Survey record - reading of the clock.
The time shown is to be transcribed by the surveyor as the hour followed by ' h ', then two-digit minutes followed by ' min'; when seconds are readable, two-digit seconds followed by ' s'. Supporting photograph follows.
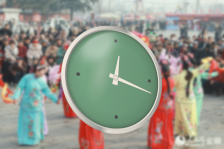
12 h 18 min
